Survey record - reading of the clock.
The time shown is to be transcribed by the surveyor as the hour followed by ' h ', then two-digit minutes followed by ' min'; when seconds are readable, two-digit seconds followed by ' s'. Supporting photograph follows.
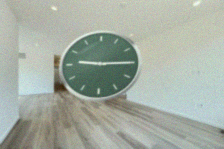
9 h 15 min
